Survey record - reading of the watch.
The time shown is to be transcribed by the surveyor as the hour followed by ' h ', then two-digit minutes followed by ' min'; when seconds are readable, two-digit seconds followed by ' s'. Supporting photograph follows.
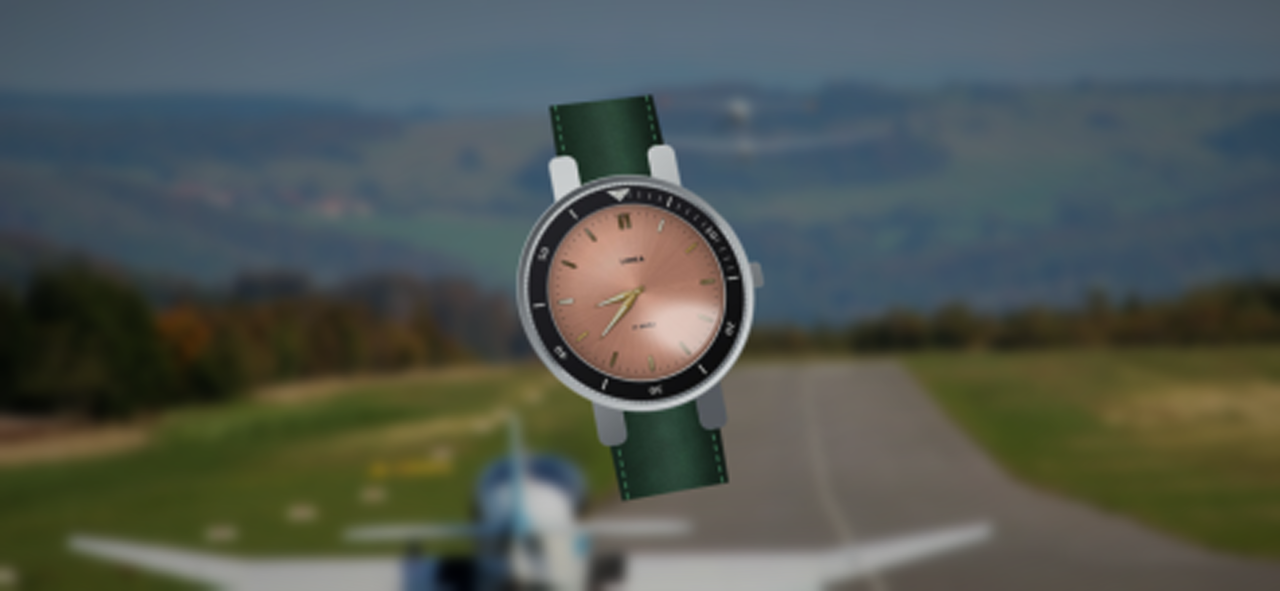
8 h 38 min
